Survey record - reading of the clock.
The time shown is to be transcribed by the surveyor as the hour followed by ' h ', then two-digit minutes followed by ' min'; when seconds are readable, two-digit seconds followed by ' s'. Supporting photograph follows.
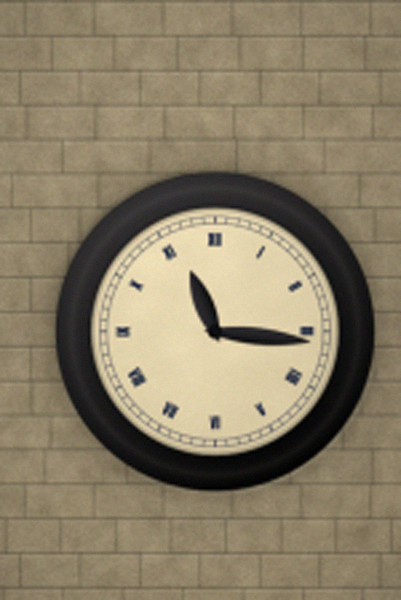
11 h 16 min
